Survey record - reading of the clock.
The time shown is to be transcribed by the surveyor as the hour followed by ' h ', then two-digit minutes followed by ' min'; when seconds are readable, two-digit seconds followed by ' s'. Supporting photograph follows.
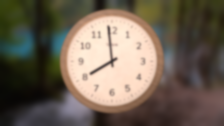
7 h 59 min
